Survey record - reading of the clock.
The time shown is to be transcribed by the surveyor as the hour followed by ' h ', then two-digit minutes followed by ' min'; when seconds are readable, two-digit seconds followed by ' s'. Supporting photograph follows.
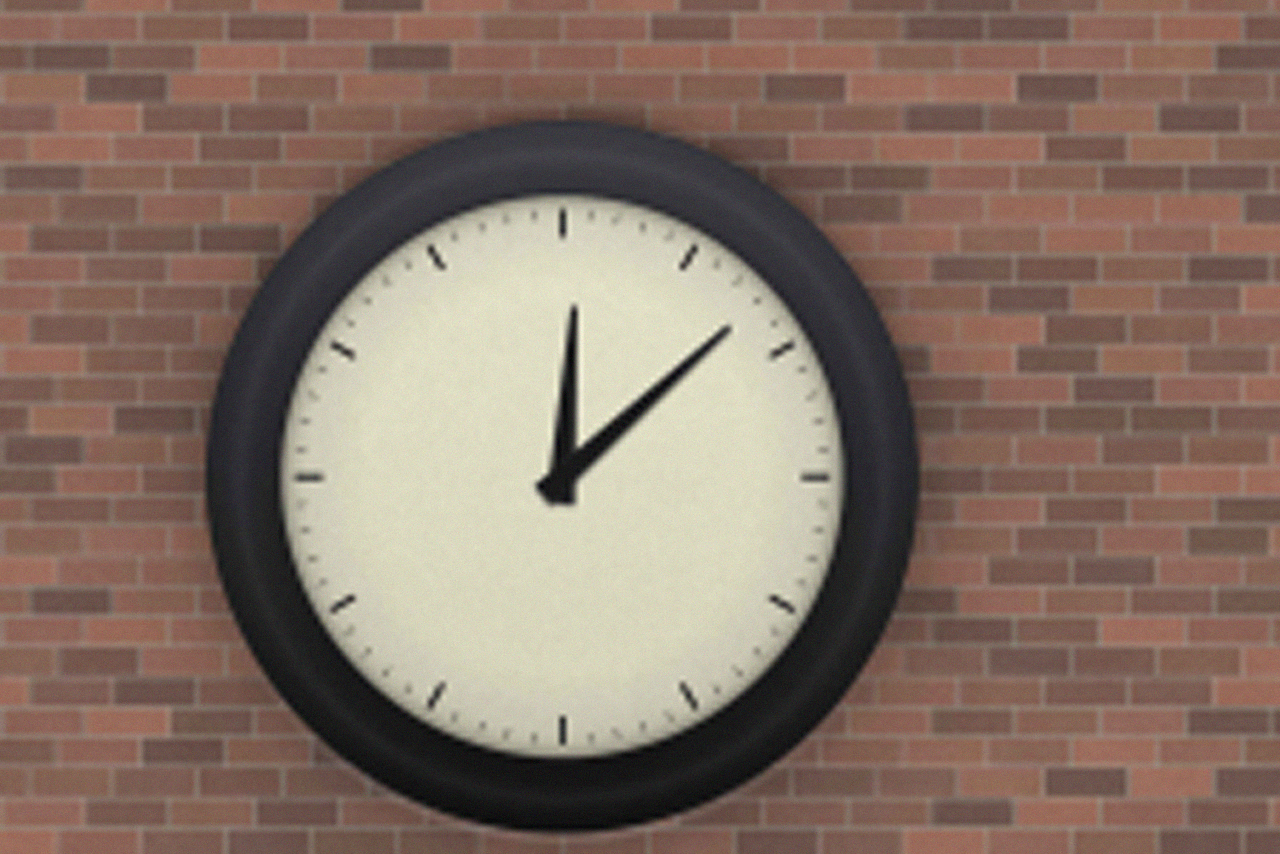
12 h 08 min
